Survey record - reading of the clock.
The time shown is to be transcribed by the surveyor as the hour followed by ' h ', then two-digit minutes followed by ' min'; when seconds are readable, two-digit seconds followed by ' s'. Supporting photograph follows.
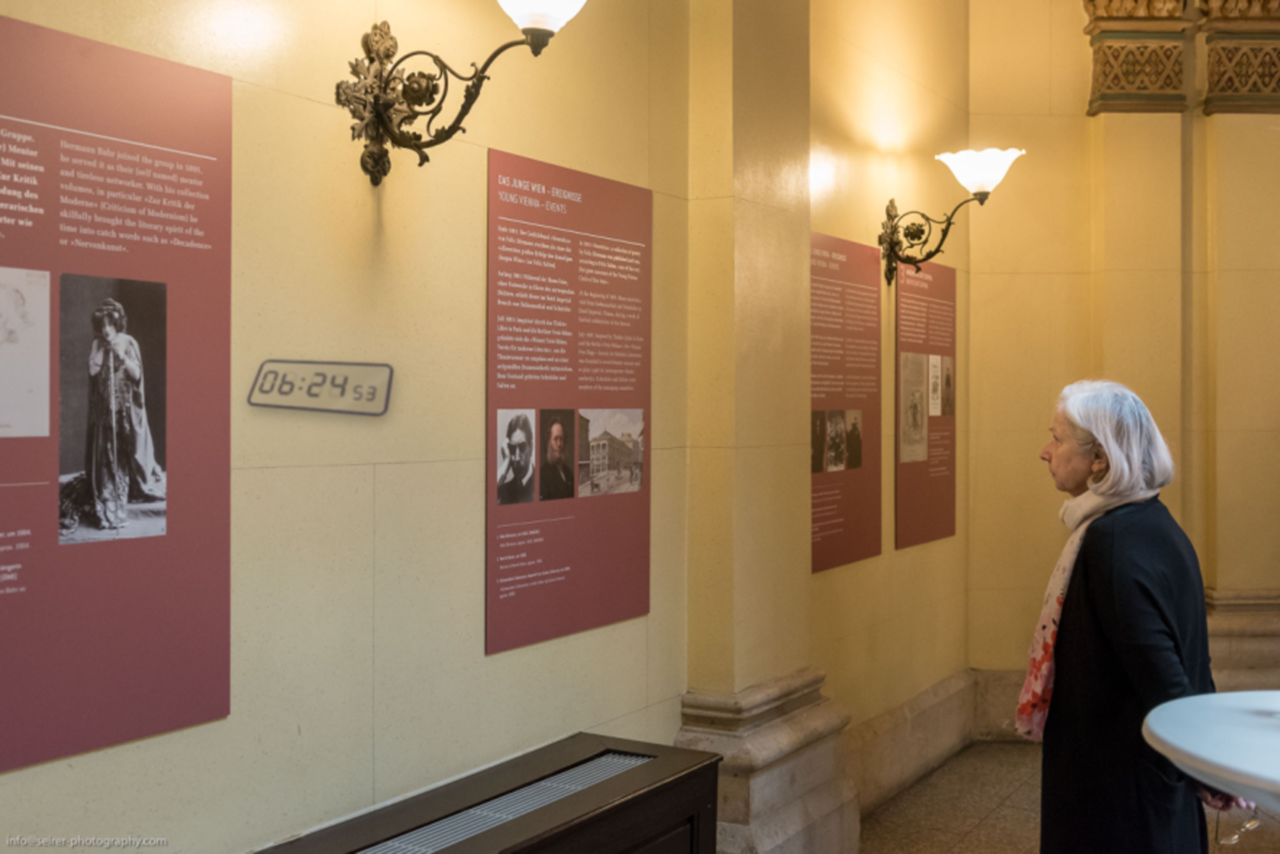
6 h 24 min 53 s
